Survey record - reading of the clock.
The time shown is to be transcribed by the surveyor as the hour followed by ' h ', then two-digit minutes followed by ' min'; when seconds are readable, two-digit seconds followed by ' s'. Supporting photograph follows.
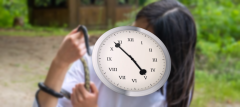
4 h 53 min
